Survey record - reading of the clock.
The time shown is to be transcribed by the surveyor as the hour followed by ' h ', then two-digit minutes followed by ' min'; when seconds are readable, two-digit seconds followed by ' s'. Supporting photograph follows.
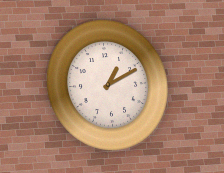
1 h 11 min
